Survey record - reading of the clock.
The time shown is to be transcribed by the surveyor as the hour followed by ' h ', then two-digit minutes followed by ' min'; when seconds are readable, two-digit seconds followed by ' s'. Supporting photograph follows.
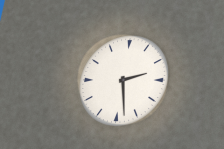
2 h 28 min
